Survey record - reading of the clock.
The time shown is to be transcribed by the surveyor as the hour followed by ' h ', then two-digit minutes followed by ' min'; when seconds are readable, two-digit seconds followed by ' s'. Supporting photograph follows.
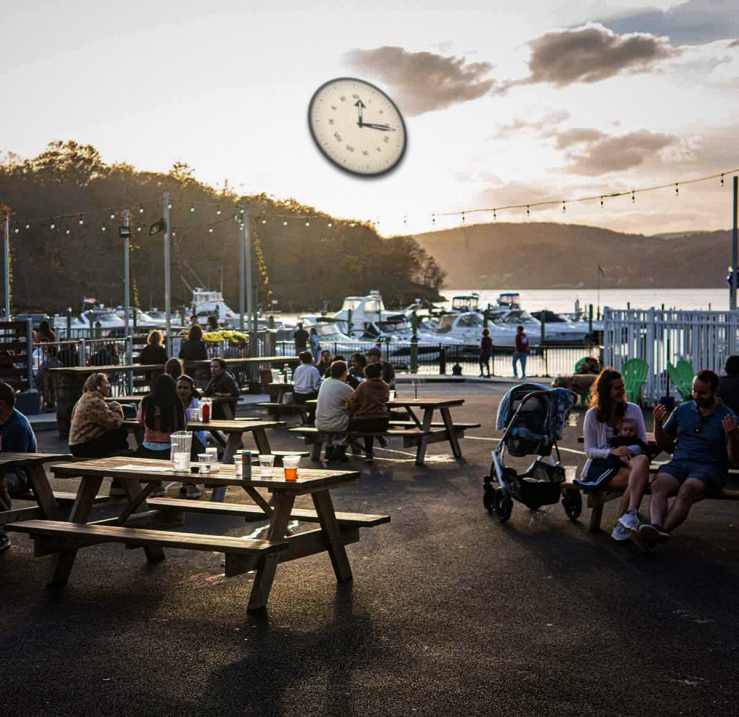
12 h 16 min
